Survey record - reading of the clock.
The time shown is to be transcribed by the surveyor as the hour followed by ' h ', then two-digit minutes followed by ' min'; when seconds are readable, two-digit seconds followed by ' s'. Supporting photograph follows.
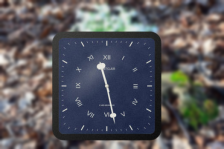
11 h 28 min
